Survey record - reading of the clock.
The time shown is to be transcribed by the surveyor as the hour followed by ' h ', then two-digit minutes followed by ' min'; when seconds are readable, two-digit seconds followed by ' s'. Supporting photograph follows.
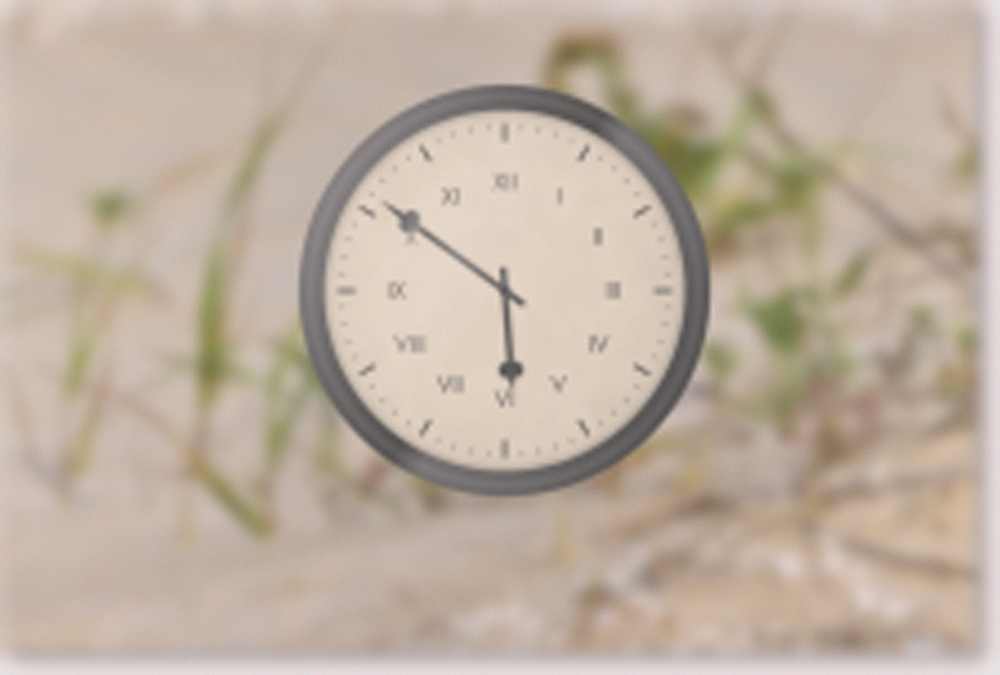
5 h 51 min
